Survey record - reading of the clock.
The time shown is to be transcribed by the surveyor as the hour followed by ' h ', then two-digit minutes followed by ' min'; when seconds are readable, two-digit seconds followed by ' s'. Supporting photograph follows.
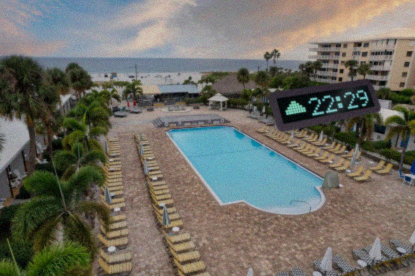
22 h 29 min
